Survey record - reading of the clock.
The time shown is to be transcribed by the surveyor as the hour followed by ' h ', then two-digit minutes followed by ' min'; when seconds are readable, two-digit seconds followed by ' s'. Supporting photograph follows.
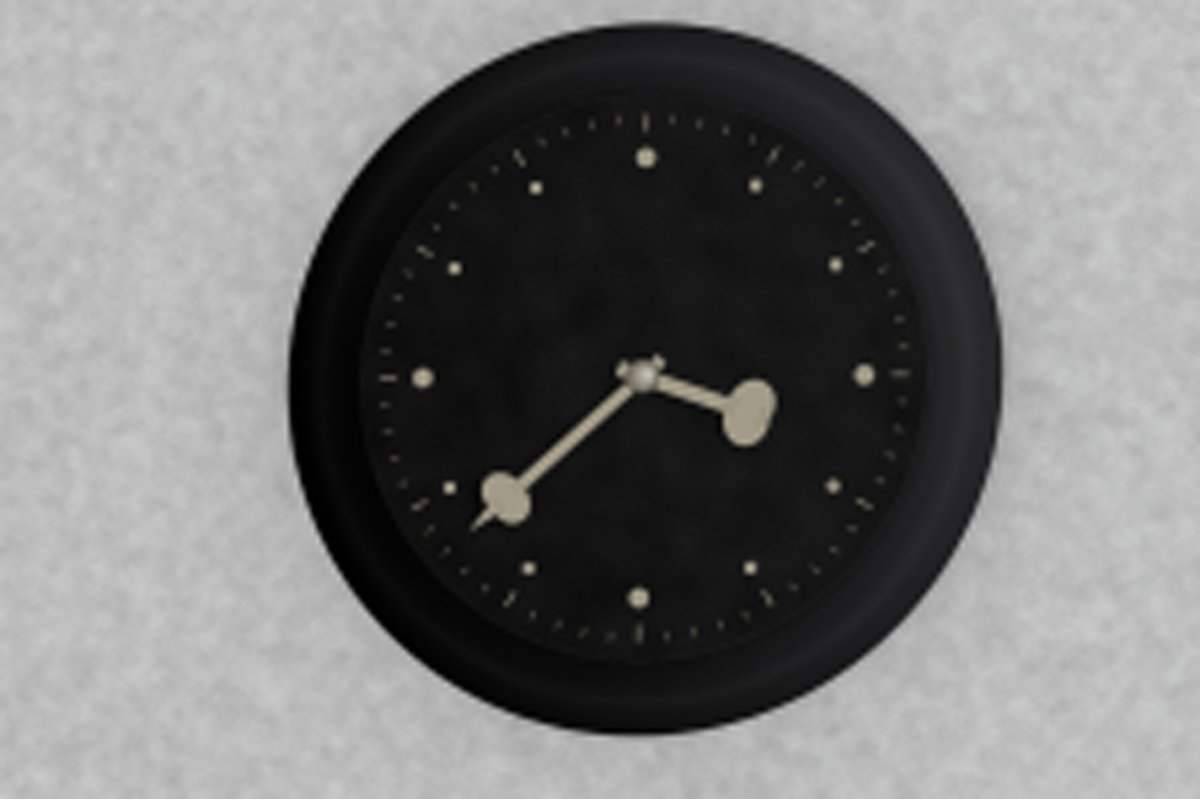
3 h 38 min
